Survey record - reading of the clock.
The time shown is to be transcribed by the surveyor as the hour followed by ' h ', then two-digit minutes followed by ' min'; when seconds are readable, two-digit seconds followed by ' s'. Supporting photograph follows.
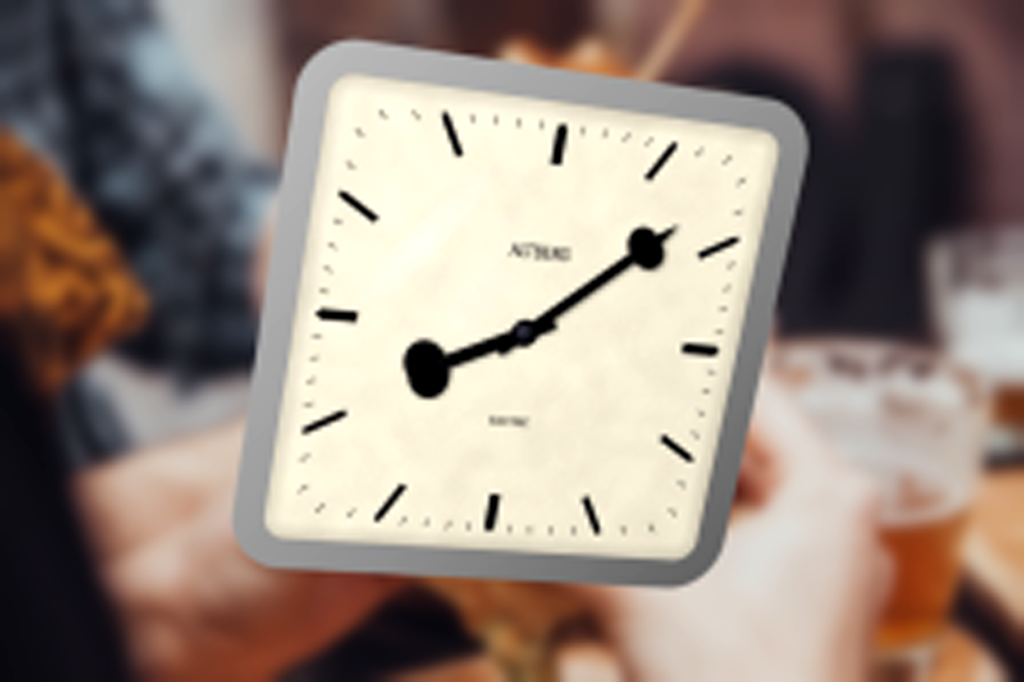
8 h 08 min
